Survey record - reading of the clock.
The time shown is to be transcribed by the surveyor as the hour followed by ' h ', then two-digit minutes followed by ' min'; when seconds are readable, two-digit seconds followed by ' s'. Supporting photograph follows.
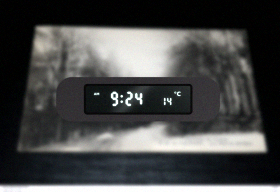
9 h 24 min
